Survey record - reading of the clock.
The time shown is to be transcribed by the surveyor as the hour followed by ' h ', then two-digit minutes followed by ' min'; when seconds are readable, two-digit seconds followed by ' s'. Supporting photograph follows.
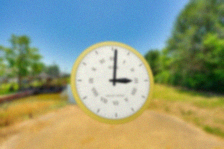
3 h 01 min
